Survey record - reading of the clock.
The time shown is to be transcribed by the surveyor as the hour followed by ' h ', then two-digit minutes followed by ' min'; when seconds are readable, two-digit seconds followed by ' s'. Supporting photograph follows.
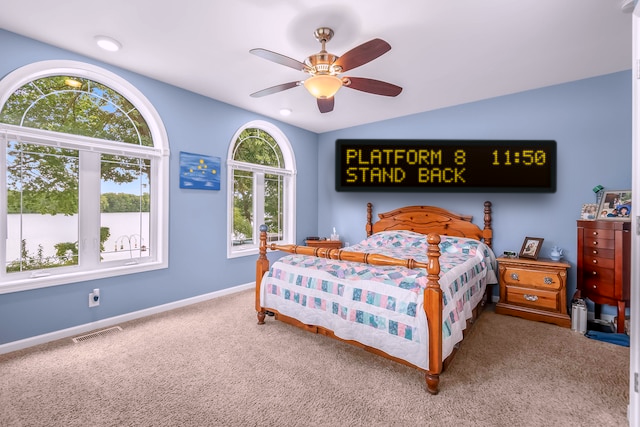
11 h 50 min
